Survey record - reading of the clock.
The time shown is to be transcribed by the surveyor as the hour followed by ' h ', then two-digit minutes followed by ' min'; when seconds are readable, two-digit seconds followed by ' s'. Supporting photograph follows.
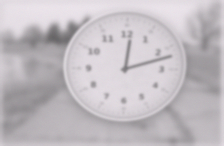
12 h 12 min
